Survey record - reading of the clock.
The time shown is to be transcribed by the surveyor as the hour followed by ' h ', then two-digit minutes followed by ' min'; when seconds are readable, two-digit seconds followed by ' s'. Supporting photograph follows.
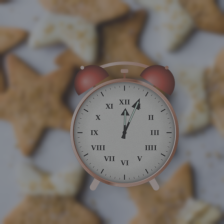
12 h 04 min
